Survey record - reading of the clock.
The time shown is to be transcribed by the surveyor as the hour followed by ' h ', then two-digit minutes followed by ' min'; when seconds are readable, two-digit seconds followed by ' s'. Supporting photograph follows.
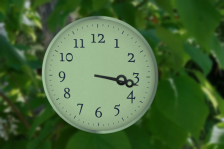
3 h 17 min
